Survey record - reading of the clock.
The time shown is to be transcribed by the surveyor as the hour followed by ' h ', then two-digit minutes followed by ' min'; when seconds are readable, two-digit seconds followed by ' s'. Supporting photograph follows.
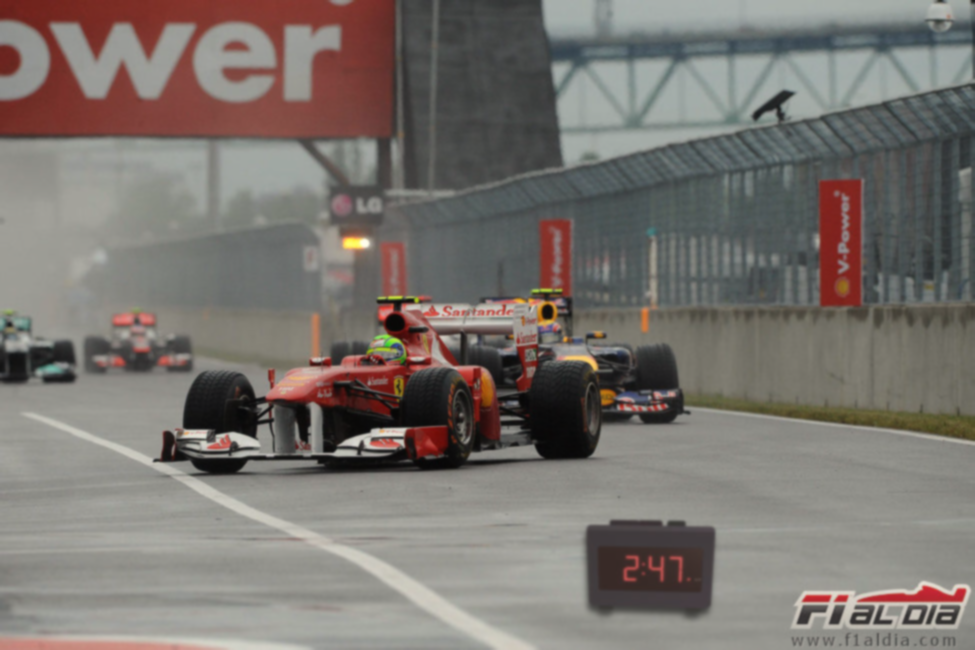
2 h 47 min
